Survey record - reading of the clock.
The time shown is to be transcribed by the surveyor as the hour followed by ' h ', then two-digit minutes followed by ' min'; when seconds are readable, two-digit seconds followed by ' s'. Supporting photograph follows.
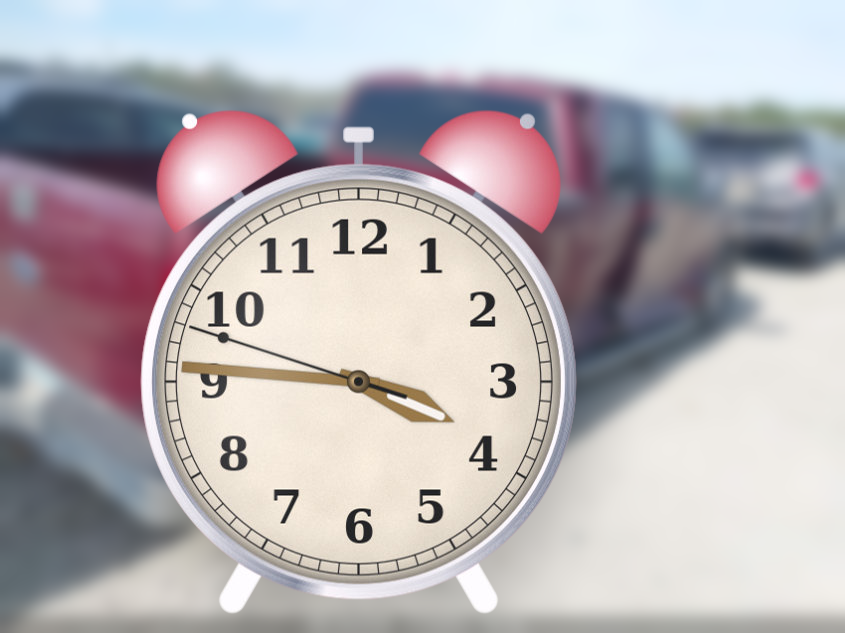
3 h 45 min 48 s
